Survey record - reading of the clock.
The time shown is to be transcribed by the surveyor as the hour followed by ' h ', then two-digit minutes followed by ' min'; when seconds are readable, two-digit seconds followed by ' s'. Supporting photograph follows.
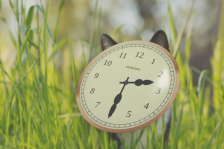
2 h 30 min
